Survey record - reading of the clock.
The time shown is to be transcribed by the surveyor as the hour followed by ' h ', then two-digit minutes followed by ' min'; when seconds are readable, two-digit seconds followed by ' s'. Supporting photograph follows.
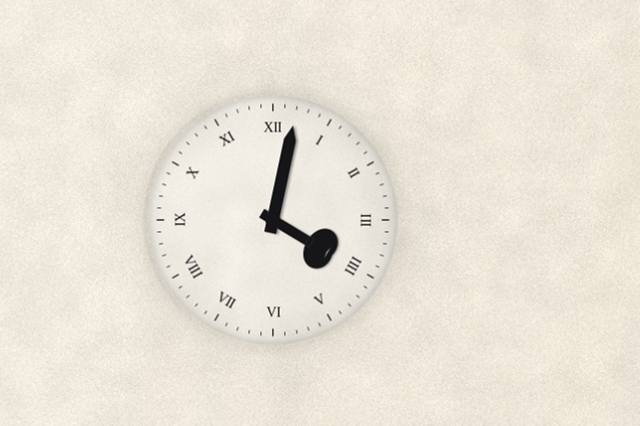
4 h 02 min
